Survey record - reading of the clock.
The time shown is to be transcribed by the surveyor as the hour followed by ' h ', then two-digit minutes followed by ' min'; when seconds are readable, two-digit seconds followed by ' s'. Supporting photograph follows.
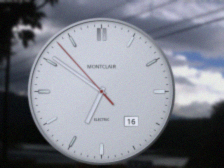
6 h 50 min 53 s
